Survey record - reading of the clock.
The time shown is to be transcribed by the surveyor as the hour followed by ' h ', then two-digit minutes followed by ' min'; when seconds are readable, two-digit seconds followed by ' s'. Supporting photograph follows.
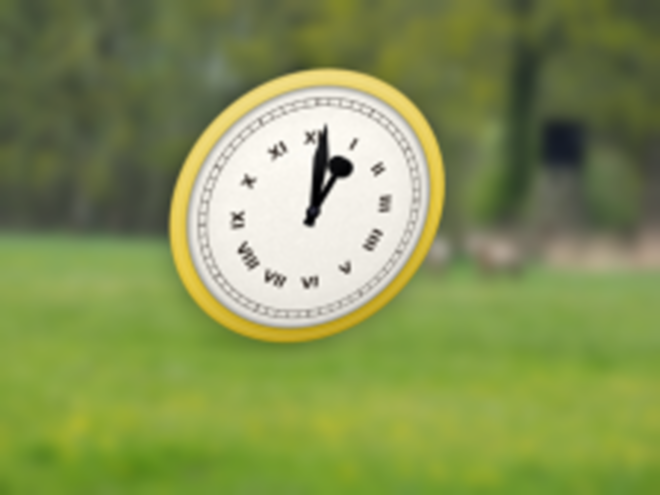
1 h 01 min
